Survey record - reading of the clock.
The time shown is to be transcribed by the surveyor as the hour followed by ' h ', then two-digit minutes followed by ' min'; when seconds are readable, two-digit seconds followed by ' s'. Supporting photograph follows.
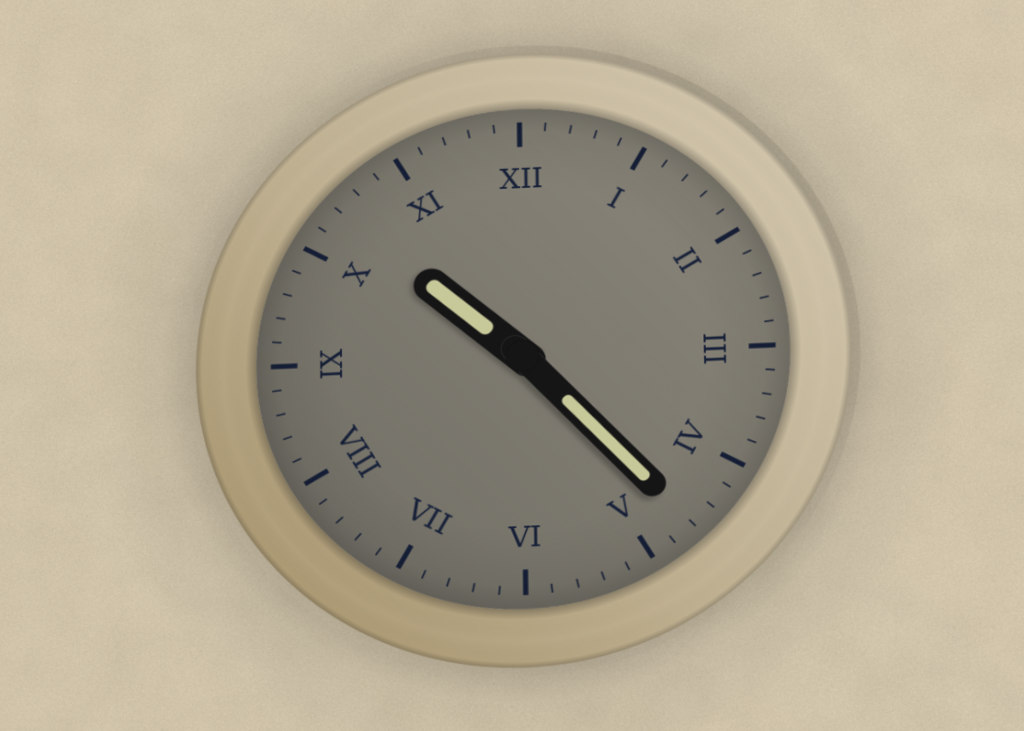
10 h 23 min
